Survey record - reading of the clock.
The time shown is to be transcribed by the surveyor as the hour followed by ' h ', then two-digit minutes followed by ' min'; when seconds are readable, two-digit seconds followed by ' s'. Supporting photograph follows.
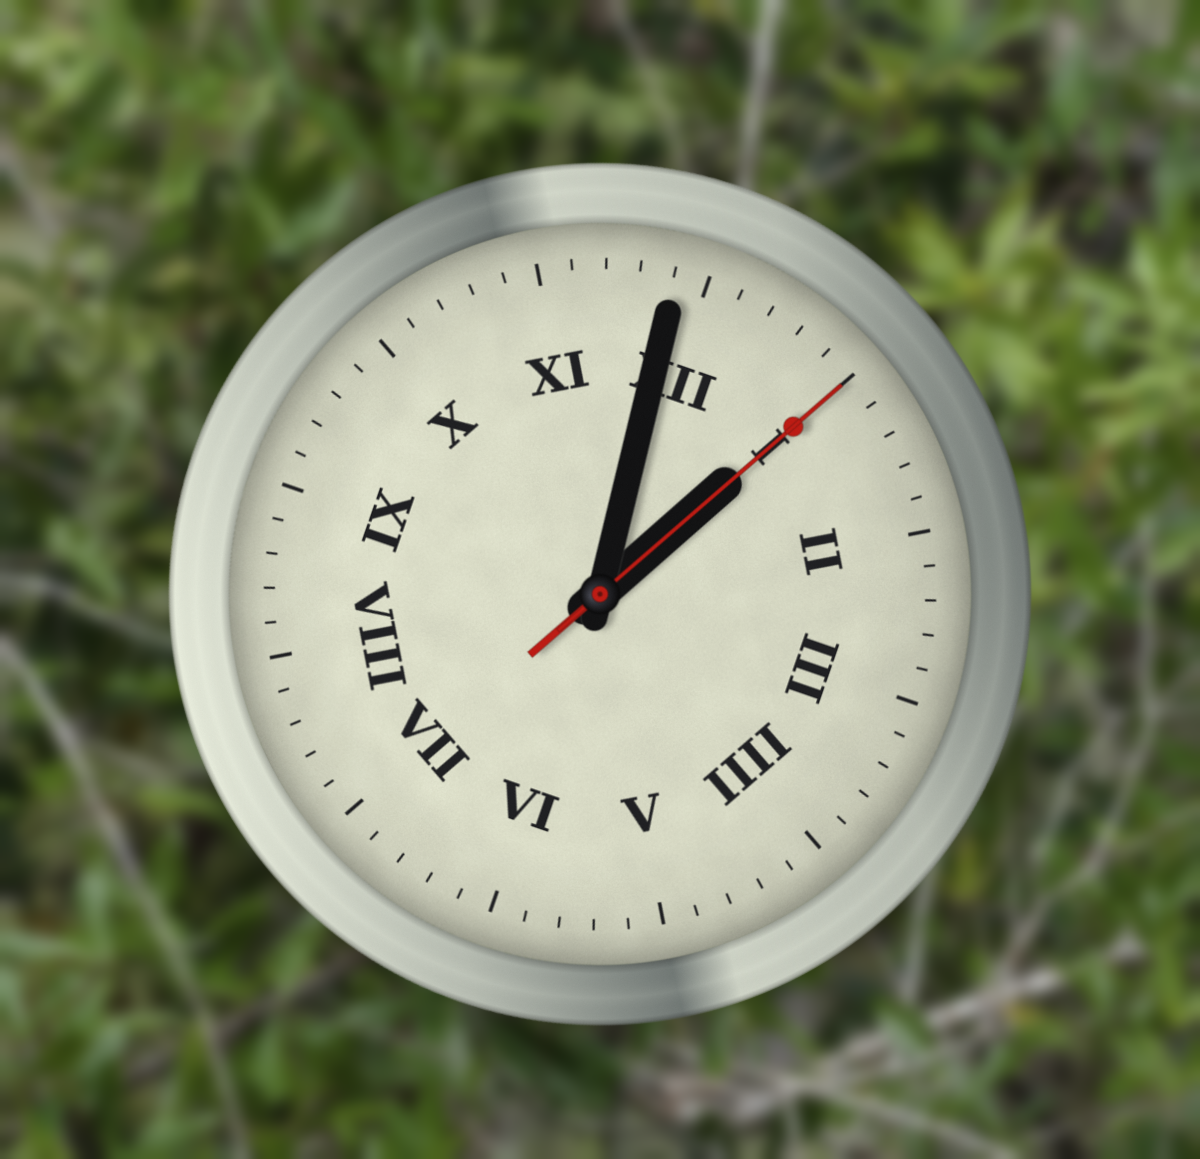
12 h 59 min 05 s
